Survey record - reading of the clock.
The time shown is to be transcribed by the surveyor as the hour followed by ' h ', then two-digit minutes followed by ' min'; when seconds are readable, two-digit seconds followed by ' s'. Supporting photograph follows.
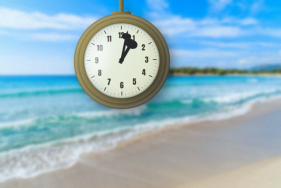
1 h 02 min
